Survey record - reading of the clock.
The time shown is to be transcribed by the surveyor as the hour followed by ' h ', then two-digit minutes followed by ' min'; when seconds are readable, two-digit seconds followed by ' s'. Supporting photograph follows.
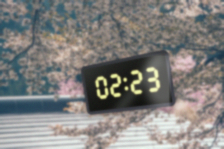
2 h 23 min
